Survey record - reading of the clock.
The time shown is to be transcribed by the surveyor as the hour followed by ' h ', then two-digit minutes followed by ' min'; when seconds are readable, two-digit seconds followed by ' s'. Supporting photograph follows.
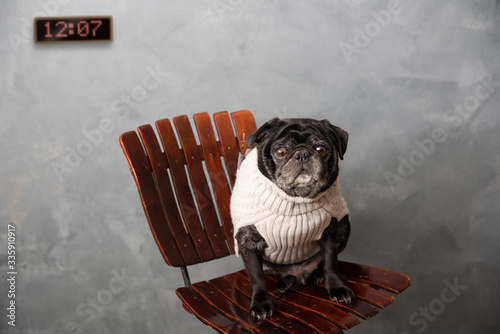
12 h 07 min
